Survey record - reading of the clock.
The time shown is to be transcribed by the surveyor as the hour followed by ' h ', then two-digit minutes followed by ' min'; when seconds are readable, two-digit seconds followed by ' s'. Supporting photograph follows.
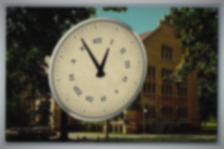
12 h 56 min
